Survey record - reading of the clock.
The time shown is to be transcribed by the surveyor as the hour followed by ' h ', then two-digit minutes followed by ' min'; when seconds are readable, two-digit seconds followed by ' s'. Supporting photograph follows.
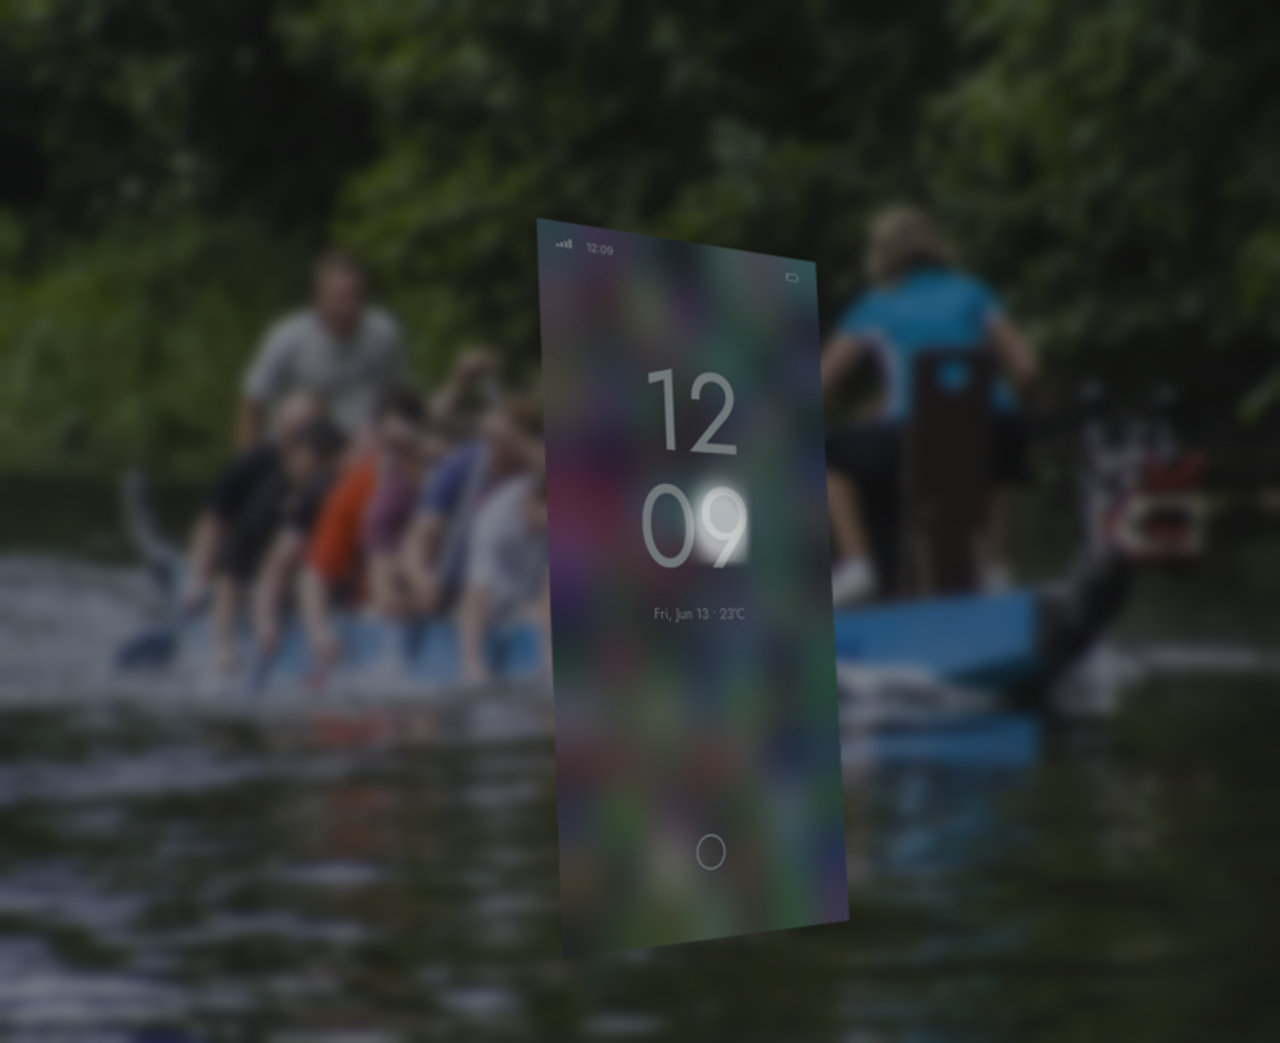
12 h 09 min
